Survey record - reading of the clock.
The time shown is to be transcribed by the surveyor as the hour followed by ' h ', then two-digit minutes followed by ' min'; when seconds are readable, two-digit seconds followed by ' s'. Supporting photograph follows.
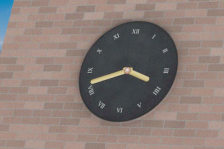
3 h 42 min
